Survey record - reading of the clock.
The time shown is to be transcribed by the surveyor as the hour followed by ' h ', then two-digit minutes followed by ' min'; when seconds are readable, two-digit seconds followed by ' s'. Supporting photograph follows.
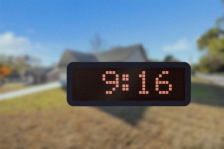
9 h 16 min
